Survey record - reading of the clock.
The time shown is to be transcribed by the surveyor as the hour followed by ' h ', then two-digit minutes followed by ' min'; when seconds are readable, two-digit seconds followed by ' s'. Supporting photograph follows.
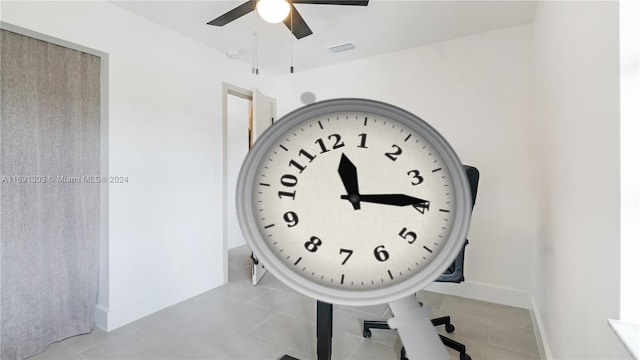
12 h 19 min
